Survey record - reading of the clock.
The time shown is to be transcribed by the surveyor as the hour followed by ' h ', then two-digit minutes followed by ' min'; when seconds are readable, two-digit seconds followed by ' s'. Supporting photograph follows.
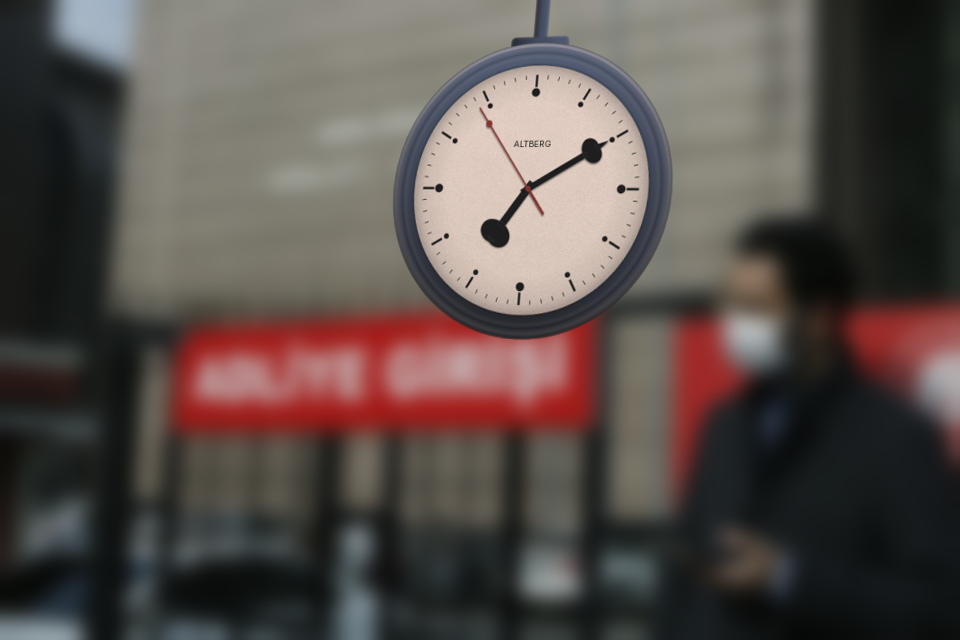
7 h 09 min 54 s
